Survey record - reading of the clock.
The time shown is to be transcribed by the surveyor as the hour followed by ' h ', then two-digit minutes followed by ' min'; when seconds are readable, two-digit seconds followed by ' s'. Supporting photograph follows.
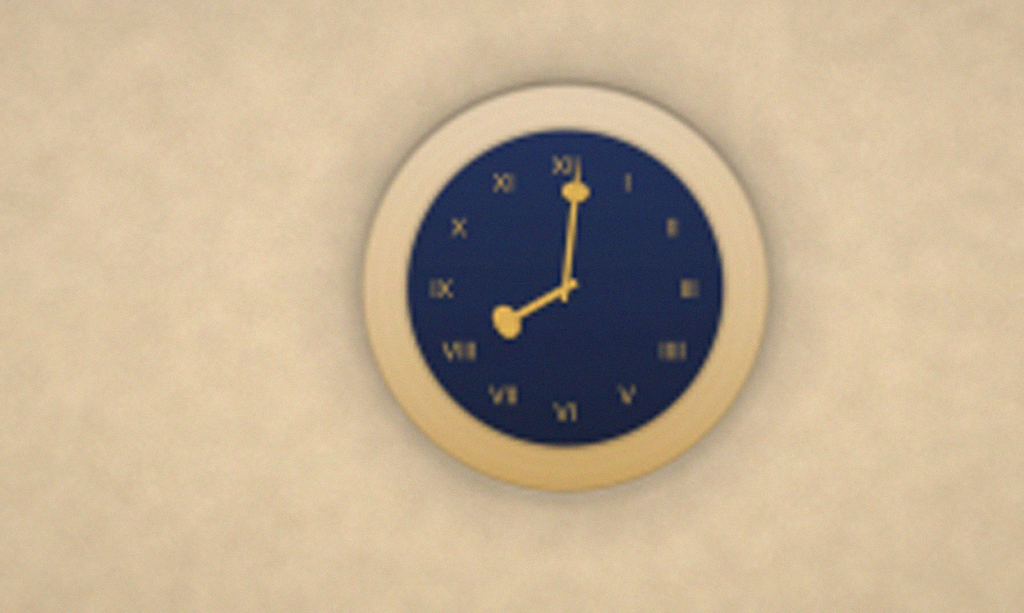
8 h 01 min
